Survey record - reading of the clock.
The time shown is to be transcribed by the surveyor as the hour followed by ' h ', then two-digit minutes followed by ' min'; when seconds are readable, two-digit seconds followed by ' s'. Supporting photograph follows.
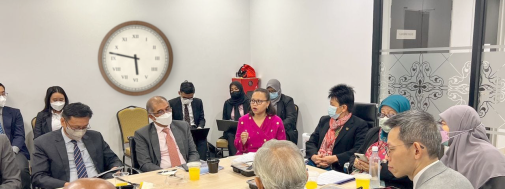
5 h 47 min
